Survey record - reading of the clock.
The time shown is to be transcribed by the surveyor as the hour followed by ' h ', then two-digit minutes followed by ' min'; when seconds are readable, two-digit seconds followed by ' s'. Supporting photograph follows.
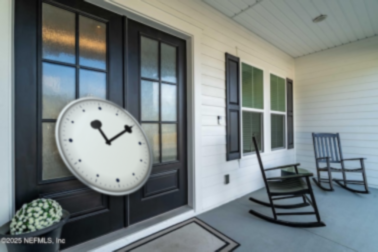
11 h 10 min
